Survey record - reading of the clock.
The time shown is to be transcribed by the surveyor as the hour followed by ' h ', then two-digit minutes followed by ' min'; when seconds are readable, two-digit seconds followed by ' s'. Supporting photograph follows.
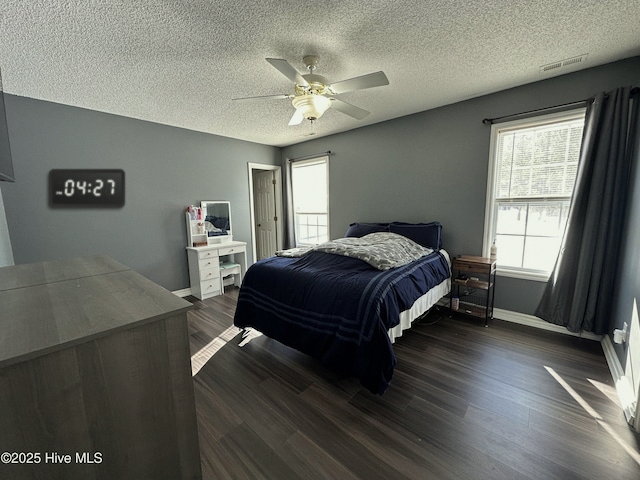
4 h 27 min
